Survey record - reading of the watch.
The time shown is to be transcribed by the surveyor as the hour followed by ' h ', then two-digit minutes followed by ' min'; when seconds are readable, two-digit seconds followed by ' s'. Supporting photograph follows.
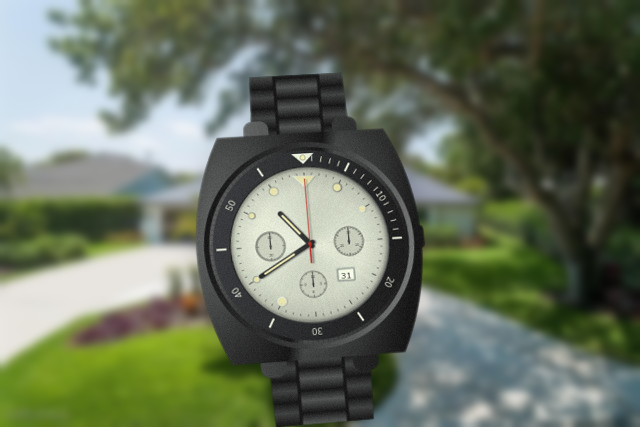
10 h 40 min
